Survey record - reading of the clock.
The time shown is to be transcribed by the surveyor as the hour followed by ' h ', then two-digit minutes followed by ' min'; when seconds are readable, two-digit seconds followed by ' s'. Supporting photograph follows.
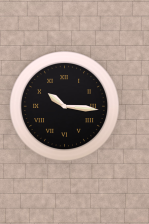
10 h 16 min
